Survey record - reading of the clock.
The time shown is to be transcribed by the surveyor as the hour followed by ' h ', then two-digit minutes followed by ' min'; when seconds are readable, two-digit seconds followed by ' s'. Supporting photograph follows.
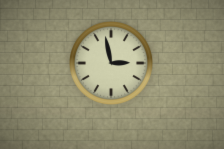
2 h 58 min
